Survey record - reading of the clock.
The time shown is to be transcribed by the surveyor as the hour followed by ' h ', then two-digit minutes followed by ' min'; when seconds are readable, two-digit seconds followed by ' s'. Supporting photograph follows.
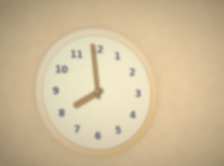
7 h 59 min
